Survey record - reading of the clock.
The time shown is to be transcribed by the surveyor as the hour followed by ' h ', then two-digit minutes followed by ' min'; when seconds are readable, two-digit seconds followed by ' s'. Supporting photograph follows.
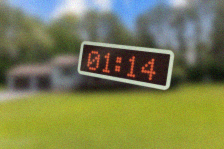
1 h 14 min
